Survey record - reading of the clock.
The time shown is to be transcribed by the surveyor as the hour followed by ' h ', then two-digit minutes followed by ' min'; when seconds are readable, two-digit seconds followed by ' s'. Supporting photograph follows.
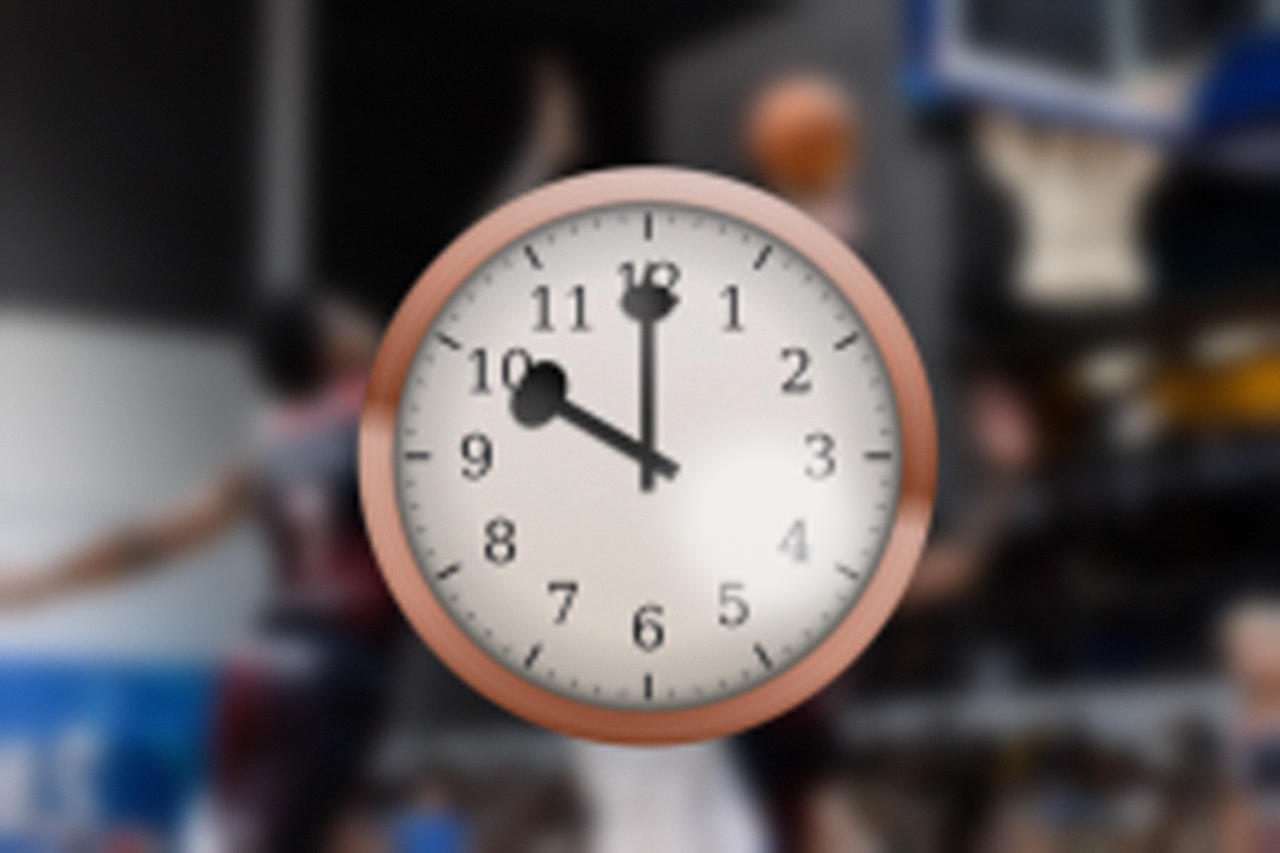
10 h 00 min
